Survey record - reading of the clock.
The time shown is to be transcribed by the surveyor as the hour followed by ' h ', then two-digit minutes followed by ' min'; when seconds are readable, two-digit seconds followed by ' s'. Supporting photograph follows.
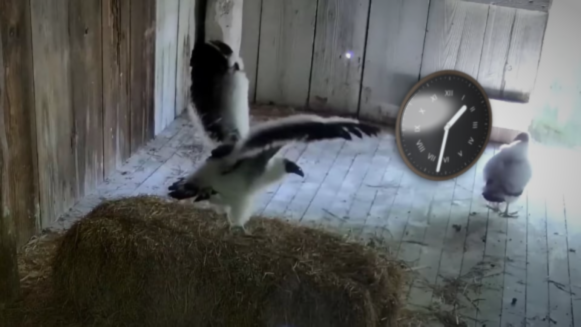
1 h 32 min
